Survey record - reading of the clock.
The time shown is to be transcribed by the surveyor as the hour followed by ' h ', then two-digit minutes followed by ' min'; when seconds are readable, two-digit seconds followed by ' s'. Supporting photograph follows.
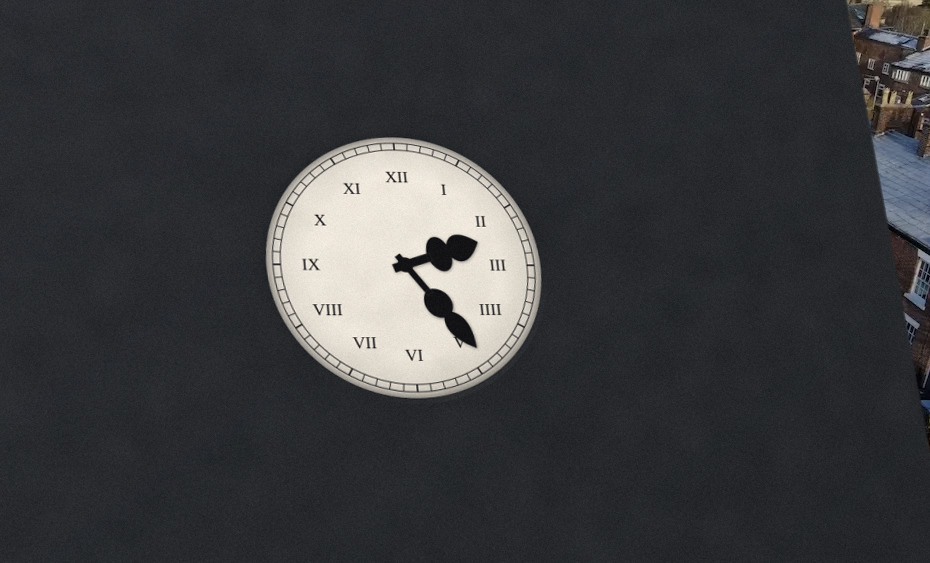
2 h 24 min
